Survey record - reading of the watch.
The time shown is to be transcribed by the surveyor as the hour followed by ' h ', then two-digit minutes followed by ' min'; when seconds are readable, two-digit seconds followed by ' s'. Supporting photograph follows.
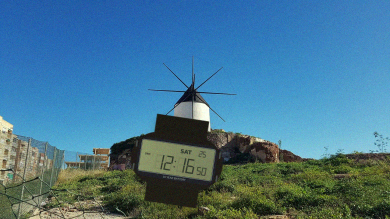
12 h 16 min 50 s
